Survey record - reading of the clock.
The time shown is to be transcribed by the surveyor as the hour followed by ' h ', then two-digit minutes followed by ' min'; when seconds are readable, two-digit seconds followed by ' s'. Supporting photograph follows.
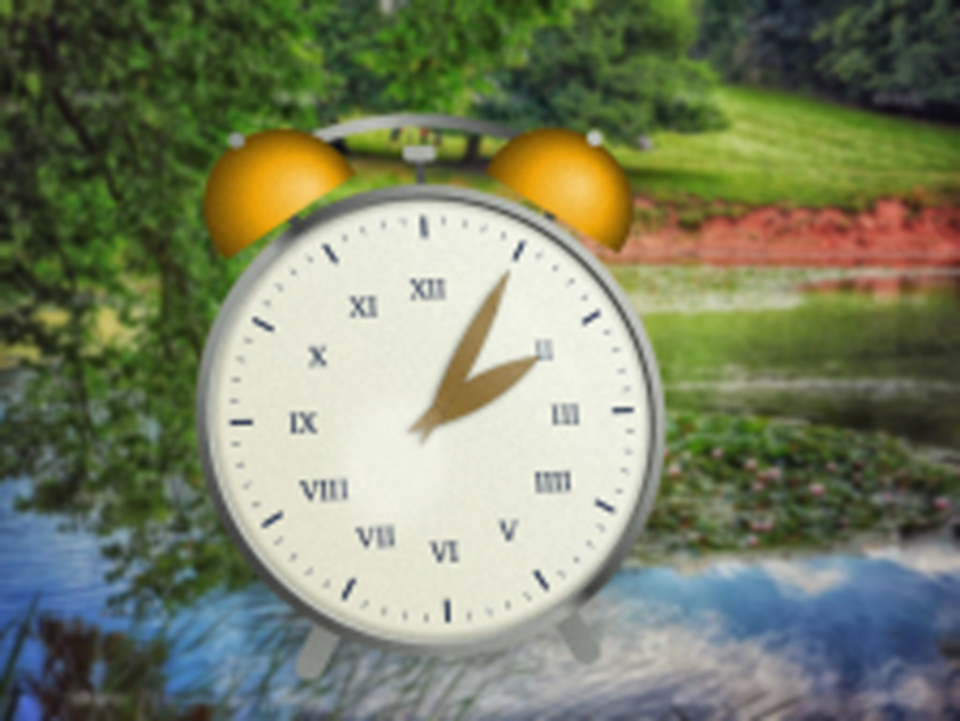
2 h 05 min
